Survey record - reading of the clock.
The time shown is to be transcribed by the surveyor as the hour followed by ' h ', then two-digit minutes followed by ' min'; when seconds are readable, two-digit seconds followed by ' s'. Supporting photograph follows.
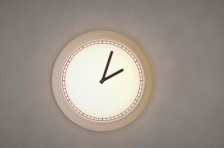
2 h 03 min
